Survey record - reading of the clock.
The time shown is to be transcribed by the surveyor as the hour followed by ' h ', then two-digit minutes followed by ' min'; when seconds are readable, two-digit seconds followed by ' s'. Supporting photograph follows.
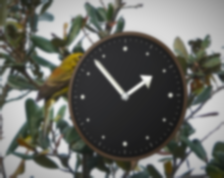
1 h 53 min
